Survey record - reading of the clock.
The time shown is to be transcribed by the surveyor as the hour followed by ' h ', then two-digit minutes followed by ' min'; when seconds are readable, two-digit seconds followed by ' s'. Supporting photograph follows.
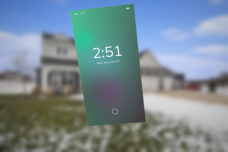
2 h 51 min
